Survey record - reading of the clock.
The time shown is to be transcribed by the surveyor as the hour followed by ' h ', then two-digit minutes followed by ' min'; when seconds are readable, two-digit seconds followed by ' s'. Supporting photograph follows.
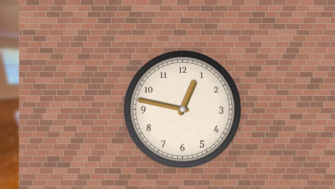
12 h 47 min
